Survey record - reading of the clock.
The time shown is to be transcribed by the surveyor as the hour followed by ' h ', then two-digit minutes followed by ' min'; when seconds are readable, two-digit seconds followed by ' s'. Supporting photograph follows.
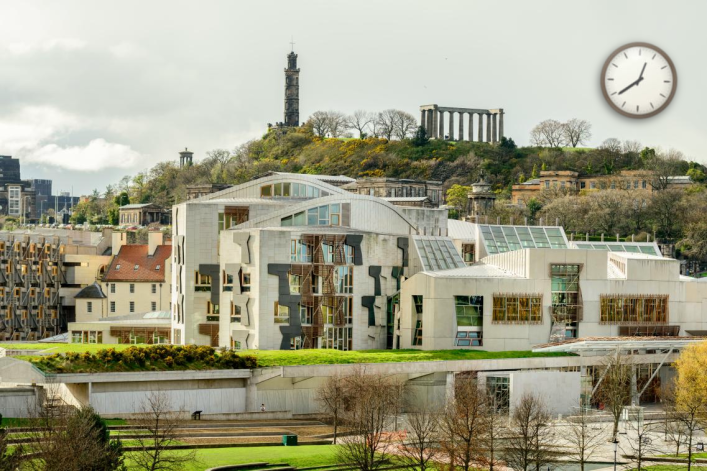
12 h 39 min
